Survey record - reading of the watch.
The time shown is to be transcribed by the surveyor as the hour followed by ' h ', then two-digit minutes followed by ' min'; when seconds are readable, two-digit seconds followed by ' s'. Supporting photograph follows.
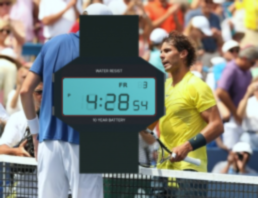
4 h 28 min 54 s
